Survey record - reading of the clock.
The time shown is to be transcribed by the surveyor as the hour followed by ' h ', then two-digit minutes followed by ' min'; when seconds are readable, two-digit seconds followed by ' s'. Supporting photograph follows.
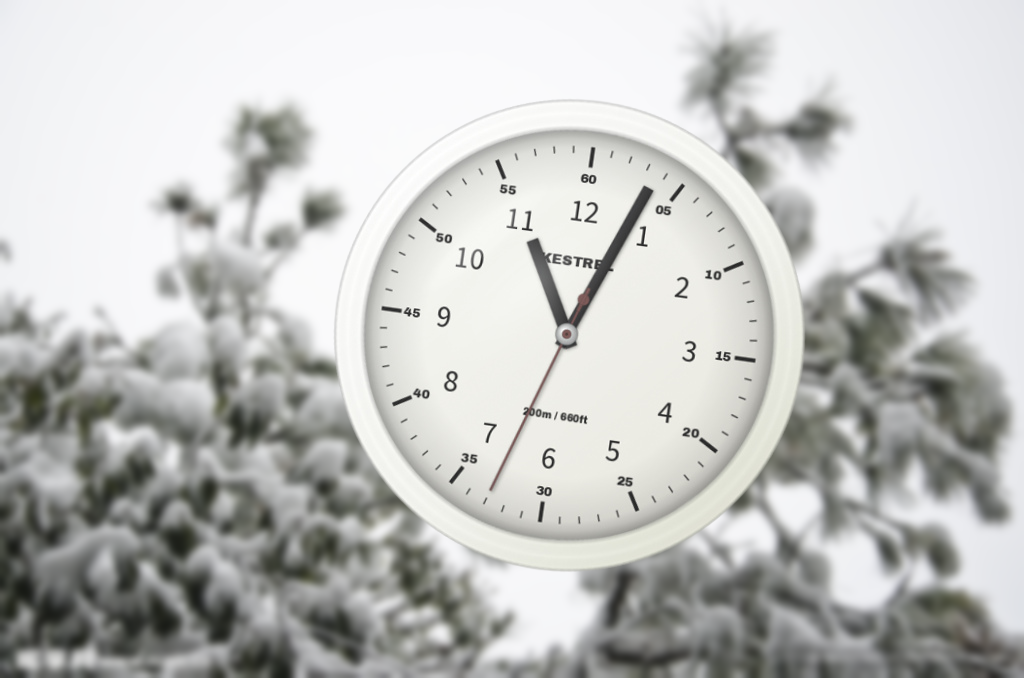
11 h 03 min 33 s
